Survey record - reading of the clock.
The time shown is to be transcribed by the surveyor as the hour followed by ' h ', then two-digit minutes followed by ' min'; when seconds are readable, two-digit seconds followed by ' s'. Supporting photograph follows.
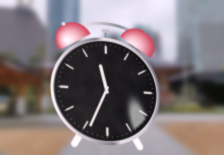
11 h 34 min
